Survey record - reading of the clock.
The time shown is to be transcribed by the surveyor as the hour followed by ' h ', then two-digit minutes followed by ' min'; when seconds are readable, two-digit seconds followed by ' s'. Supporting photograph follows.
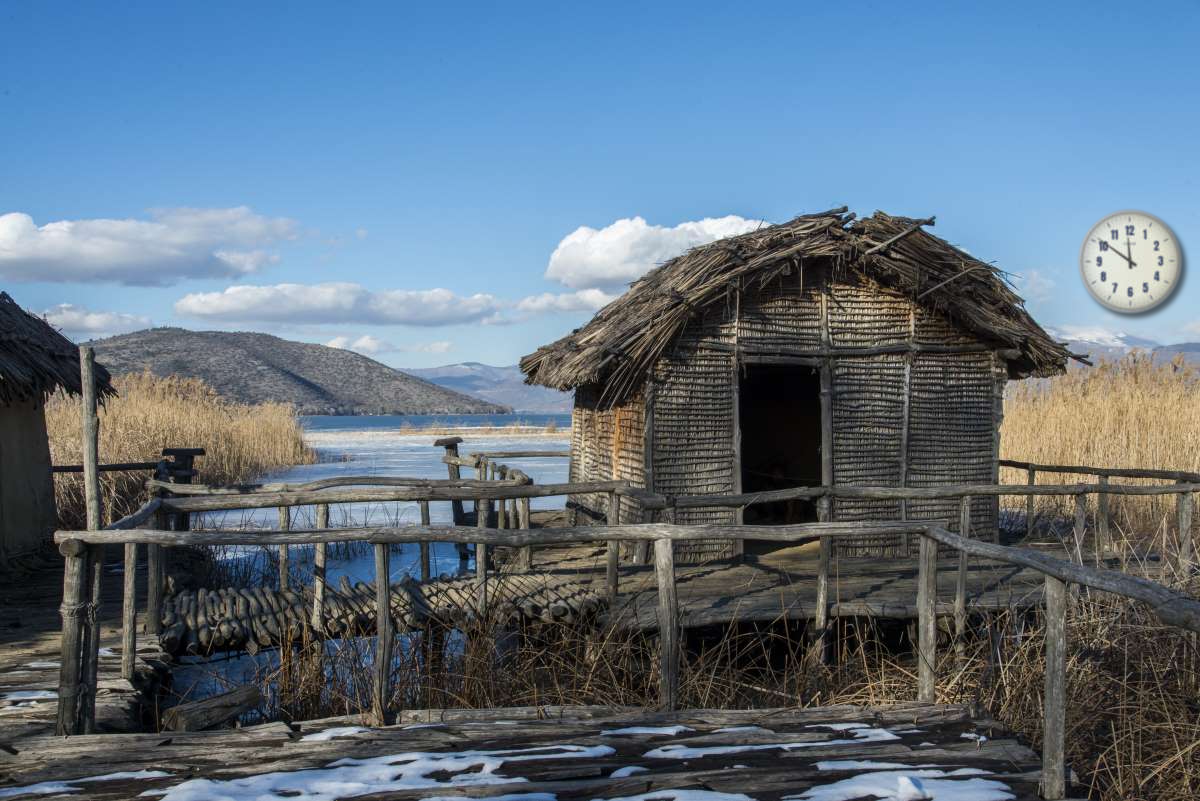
11 h 51 min
